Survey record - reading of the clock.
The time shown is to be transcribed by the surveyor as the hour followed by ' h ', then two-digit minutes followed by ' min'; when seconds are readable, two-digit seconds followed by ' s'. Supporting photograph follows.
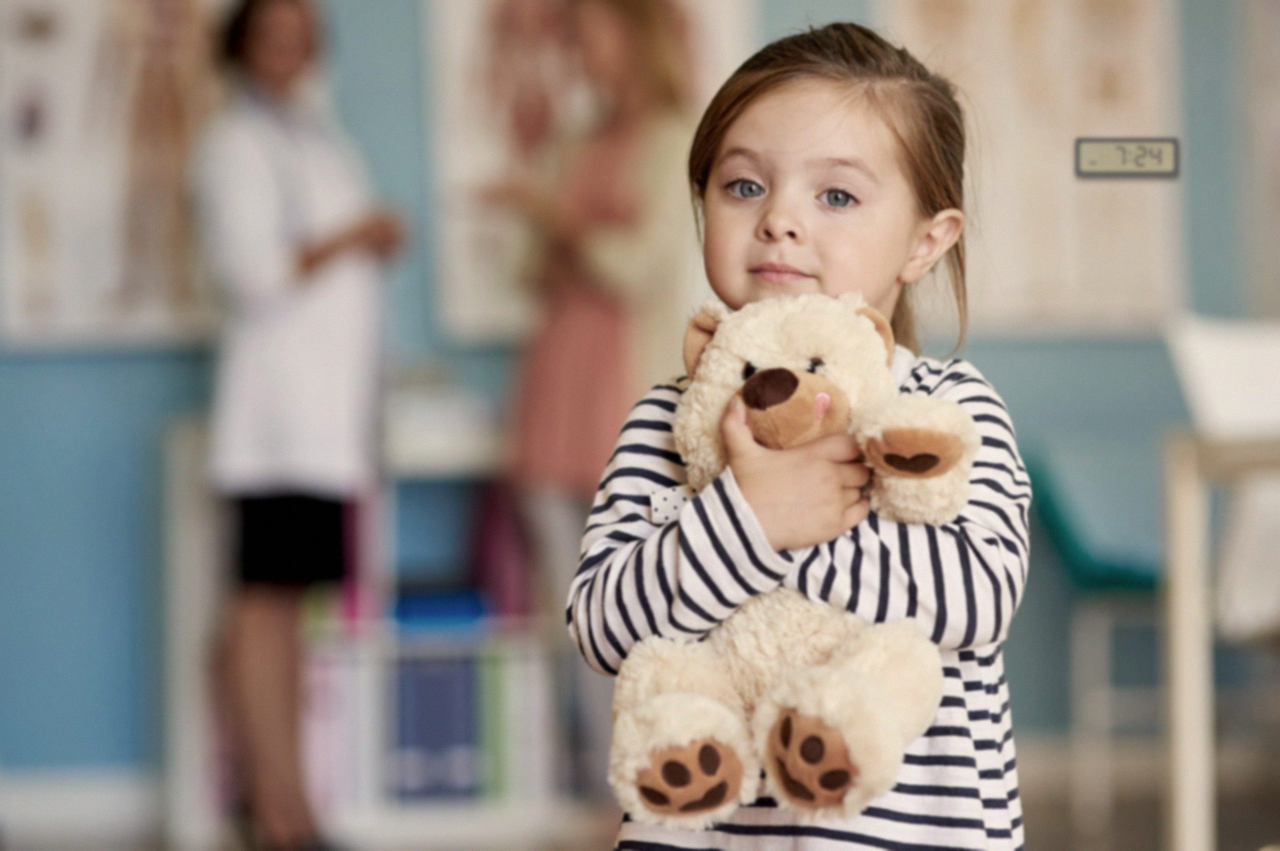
7 h 24 min
